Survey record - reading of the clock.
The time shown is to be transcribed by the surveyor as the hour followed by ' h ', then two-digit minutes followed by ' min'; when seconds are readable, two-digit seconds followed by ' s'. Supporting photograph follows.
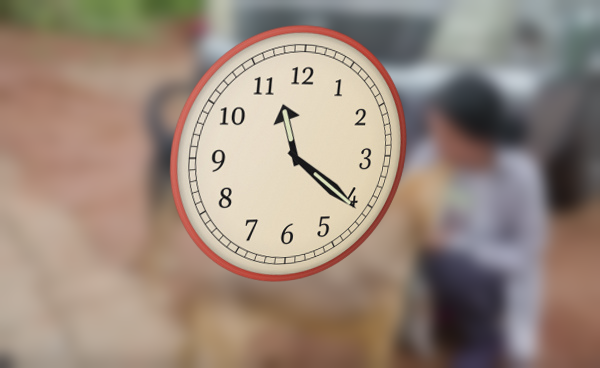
11 h 21 min
